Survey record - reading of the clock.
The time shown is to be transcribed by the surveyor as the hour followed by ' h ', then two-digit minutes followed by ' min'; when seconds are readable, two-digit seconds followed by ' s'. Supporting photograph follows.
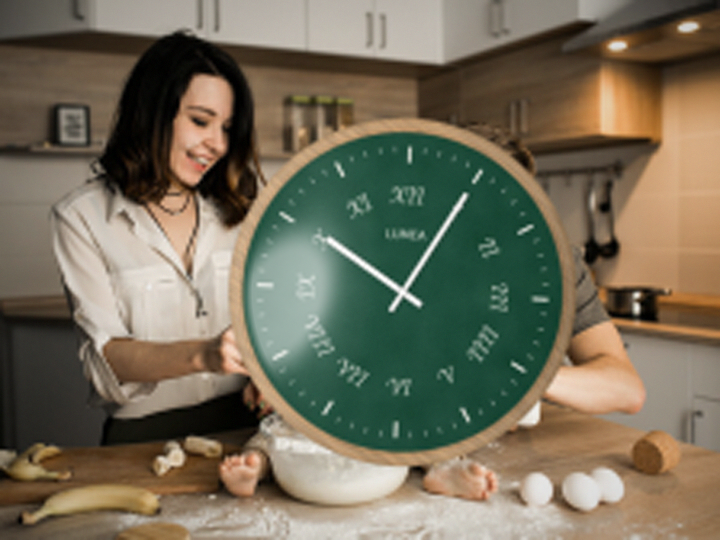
10 h 05 min
